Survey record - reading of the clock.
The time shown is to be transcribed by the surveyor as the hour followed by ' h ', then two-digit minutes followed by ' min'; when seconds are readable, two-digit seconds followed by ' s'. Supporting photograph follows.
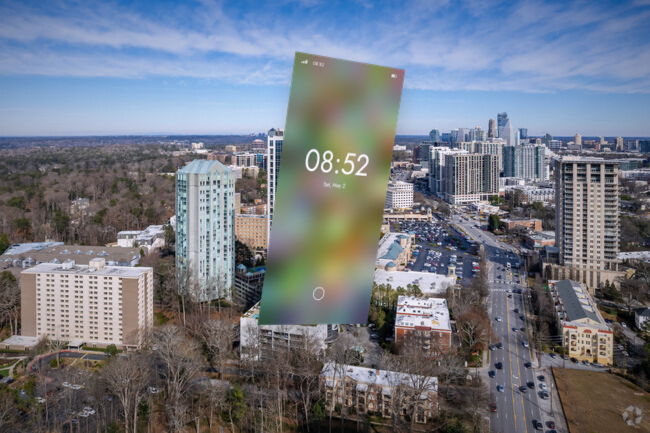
8 h 52 min
